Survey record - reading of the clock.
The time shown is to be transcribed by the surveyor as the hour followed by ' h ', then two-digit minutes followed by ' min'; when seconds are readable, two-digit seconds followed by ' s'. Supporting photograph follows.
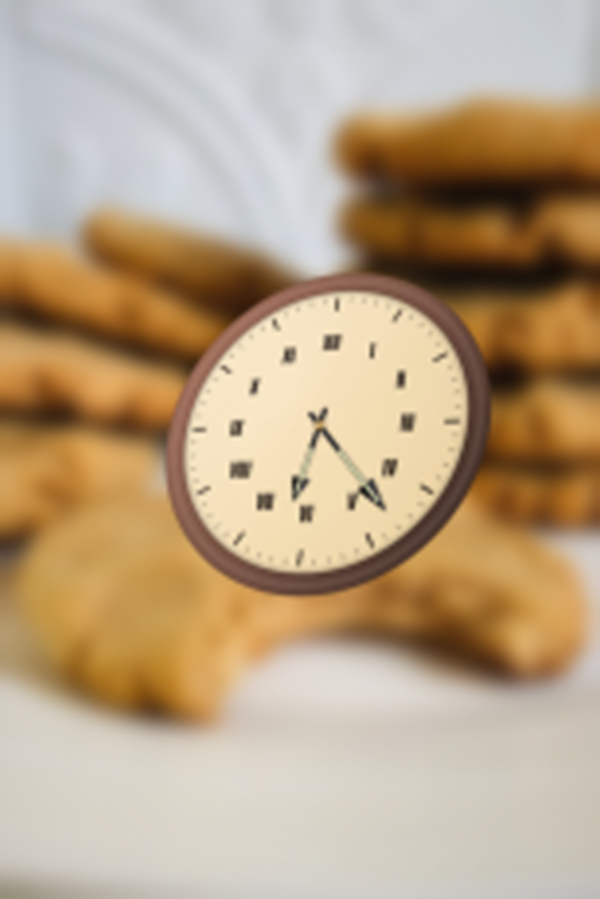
6 h 23 min
